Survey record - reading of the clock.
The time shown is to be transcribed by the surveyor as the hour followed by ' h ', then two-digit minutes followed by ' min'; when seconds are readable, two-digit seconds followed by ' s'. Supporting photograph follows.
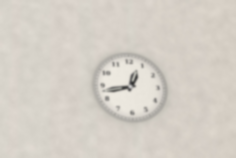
12 h 43 min
